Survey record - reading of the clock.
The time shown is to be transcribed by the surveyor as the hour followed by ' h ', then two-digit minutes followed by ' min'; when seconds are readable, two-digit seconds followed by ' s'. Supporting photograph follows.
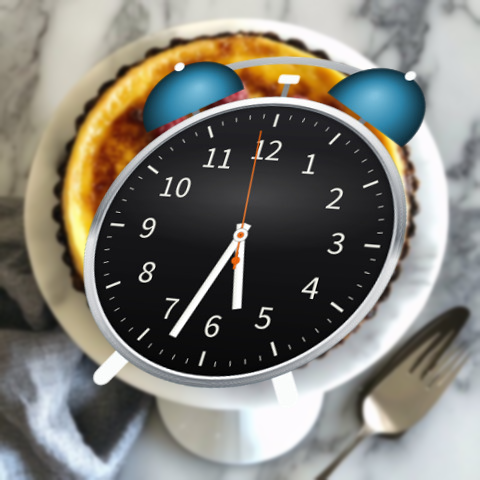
5 h 32 min 59 s
